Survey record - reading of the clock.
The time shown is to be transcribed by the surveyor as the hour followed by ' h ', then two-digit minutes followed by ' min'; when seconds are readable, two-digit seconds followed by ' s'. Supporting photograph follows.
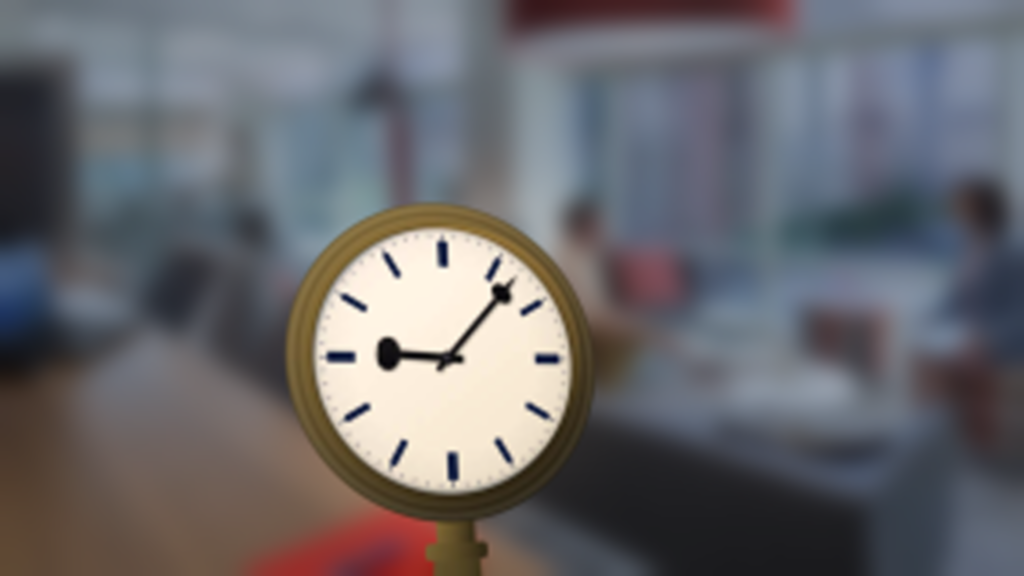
9 h 07 min
